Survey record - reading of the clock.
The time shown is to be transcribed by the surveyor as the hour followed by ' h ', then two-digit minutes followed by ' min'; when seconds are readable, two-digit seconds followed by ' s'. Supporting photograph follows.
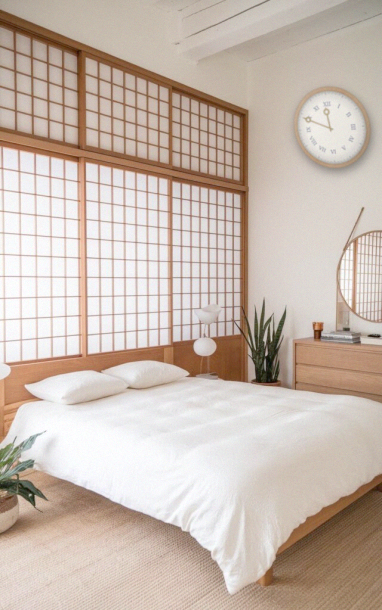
11 h 49 min
